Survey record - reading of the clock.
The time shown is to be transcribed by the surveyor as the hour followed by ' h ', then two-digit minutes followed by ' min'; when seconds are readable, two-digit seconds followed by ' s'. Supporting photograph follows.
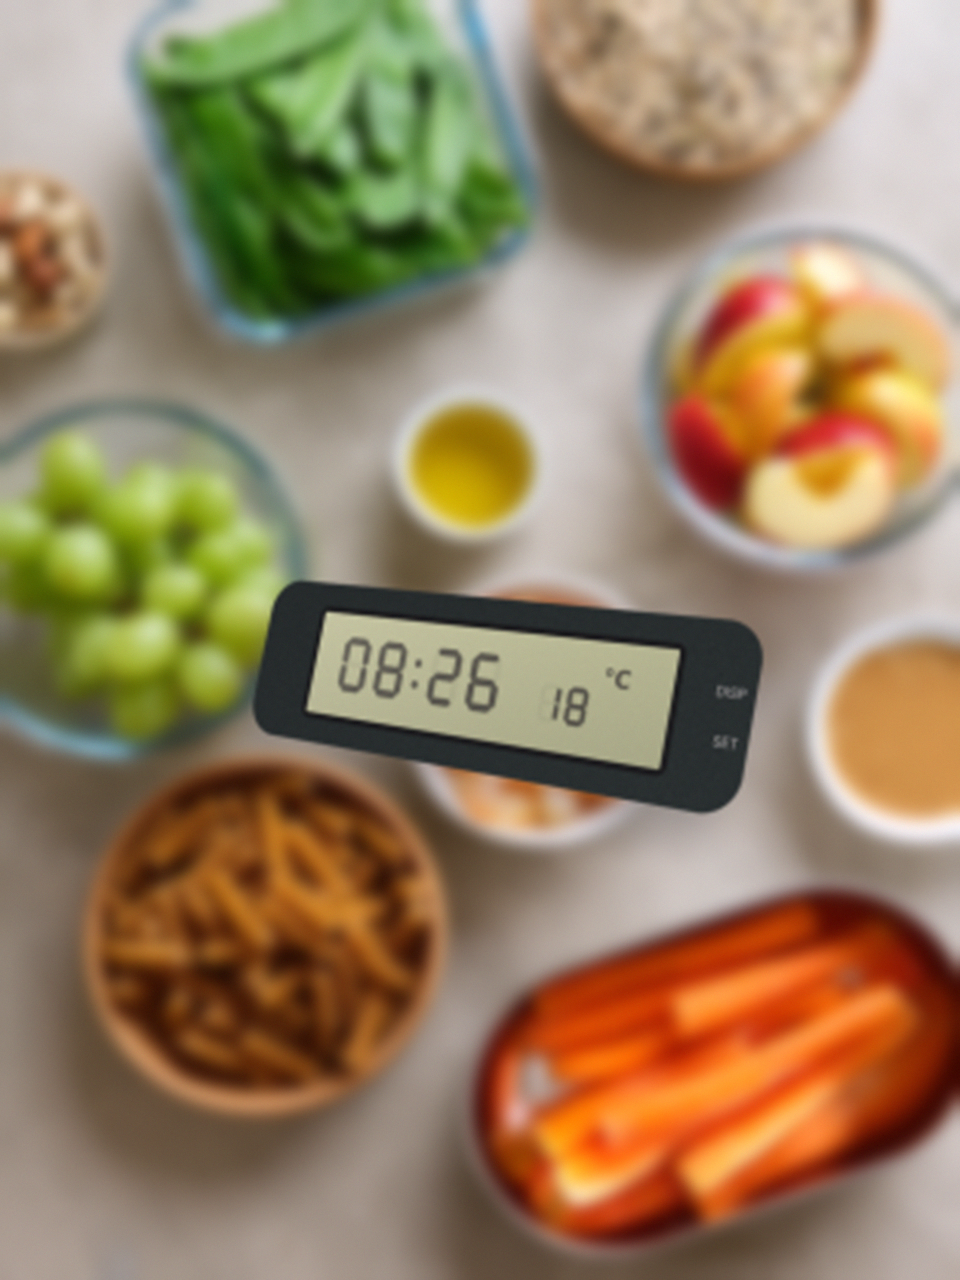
8 h 26 min
